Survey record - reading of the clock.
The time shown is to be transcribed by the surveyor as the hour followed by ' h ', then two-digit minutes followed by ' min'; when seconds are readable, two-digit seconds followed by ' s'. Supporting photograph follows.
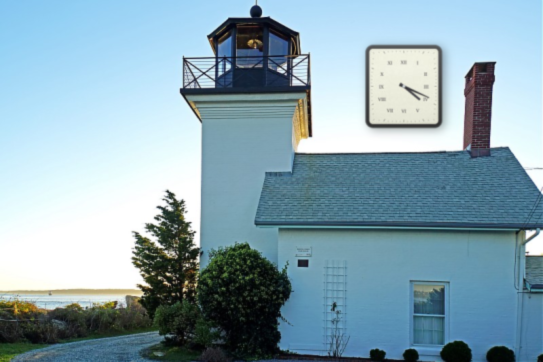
4 h 19 min
